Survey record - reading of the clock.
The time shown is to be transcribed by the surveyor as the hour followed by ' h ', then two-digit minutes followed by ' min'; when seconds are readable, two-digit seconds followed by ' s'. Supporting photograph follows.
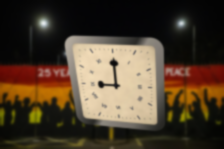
9 h 00 min
